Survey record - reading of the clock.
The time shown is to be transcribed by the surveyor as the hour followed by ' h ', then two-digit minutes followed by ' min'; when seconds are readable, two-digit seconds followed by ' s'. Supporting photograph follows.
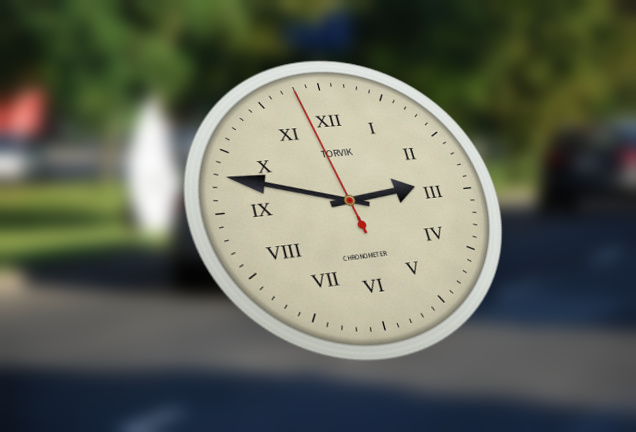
2 h 47 min 58 s
